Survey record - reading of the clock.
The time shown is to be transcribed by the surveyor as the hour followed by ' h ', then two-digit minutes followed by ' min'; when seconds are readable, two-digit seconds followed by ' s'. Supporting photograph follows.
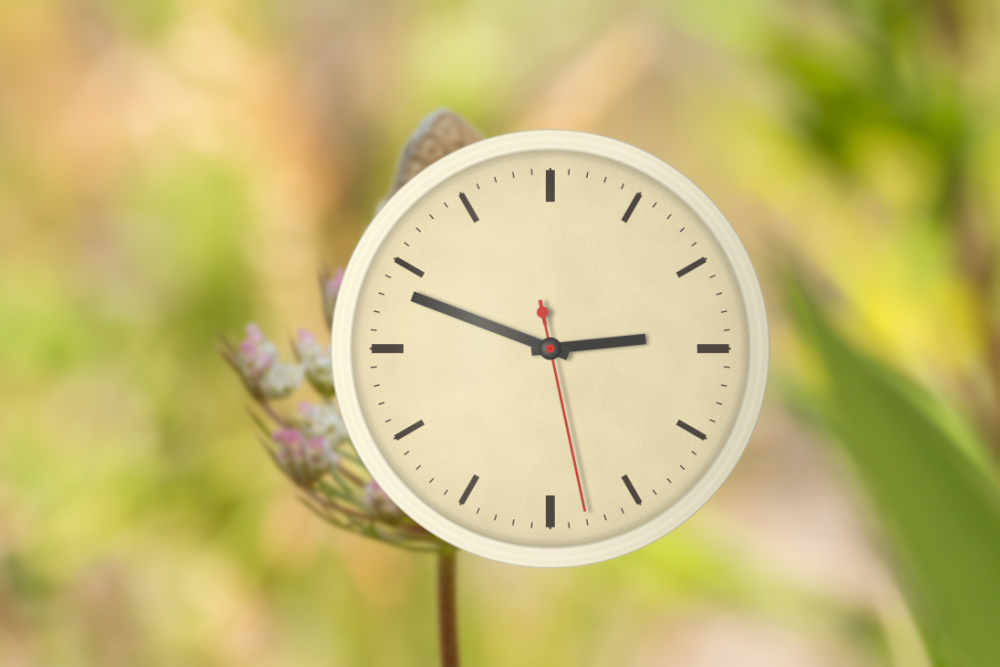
2 h 48 min 28 s
